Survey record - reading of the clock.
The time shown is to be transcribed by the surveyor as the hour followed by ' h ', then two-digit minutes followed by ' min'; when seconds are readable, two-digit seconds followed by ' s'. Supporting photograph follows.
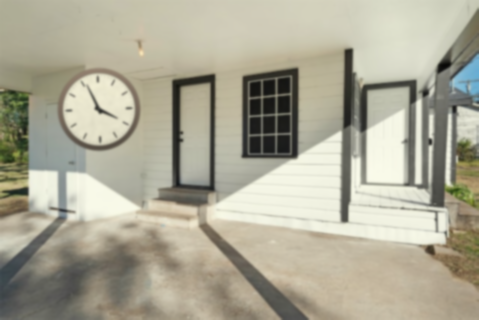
3 h 56 min
